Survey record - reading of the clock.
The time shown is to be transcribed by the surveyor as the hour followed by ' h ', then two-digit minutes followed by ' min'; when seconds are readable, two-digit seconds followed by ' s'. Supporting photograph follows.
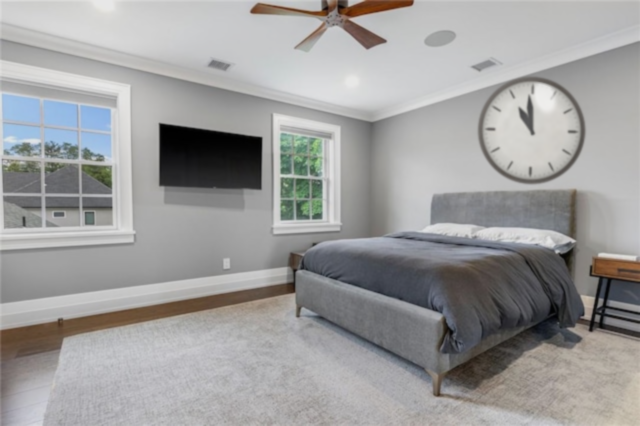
10 h 59 min
